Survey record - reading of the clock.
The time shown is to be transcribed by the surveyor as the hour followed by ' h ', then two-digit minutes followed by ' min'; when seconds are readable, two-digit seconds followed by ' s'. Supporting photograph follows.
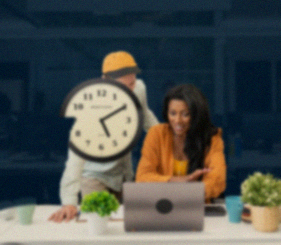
5 h 10 min
